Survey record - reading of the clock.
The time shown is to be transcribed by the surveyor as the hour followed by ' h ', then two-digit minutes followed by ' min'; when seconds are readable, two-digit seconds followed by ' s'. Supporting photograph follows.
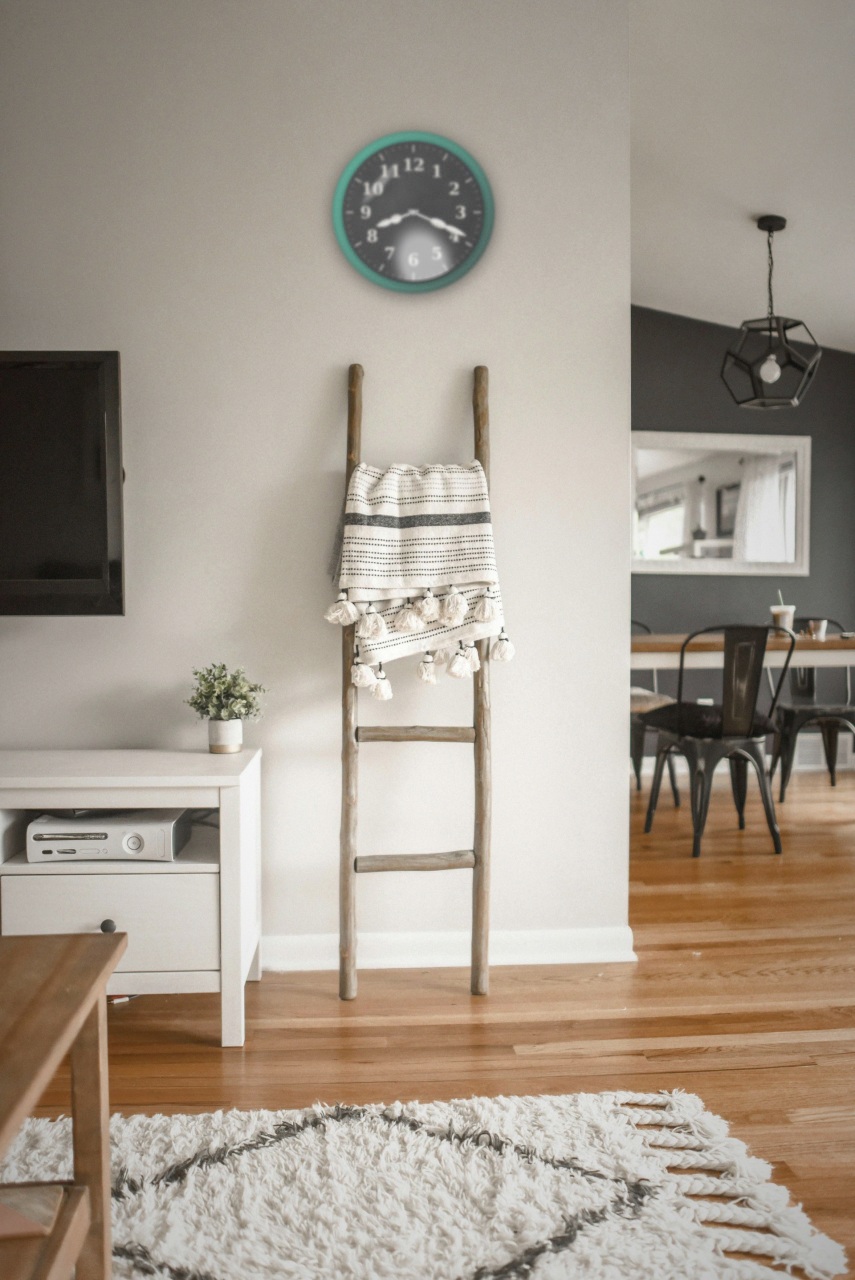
8 h 19 min
